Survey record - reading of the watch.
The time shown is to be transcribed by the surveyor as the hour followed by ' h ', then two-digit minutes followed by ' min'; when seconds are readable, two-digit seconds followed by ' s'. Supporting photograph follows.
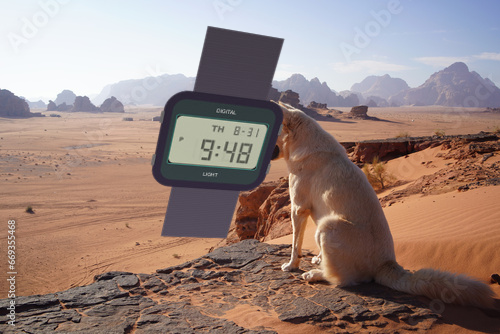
9 h 48 min
